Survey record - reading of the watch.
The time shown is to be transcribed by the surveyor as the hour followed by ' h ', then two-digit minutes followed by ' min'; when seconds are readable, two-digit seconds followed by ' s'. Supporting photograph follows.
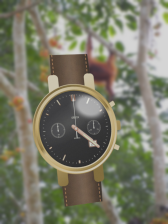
4 h 22 min
